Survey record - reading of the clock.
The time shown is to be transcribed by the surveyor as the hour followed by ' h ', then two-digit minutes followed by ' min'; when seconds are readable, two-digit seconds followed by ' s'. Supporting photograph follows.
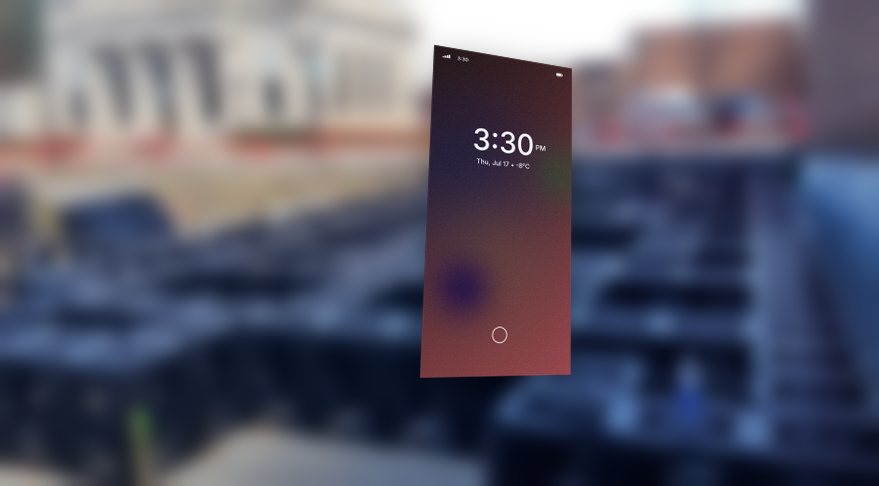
3 h 30 min
